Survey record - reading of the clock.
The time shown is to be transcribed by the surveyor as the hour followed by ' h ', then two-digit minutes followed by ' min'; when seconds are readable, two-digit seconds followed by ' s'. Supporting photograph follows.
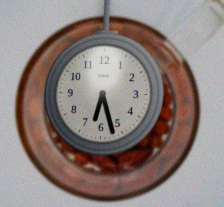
6 h 27 min
